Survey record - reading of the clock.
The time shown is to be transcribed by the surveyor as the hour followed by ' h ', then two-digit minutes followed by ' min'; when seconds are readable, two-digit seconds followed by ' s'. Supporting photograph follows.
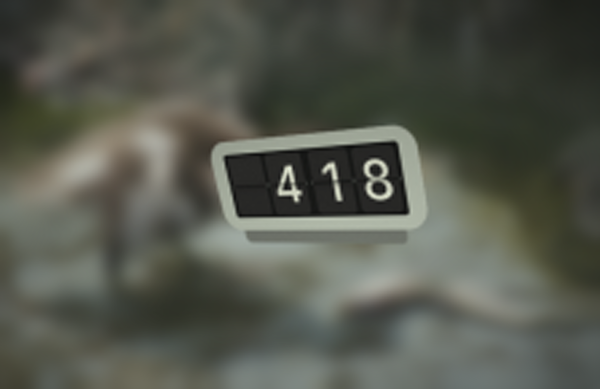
4 h 18 min
